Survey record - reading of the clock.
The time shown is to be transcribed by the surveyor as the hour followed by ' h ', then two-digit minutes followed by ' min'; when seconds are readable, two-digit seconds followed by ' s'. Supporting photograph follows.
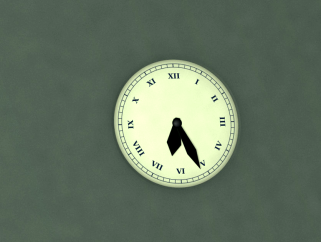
6 h 26 min
